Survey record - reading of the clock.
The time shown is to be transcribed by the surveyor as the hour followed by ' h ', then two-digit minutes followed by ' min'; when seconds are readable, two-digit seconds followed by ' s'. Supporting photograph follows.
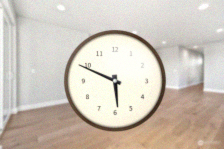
5 h 49 min
